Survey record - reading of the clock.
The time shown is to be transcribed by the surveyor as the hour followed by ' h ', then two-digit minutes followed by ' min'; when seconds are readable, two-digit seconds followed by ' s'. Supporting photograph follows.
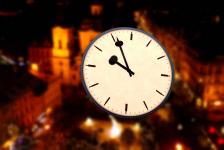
9 h 56 min
